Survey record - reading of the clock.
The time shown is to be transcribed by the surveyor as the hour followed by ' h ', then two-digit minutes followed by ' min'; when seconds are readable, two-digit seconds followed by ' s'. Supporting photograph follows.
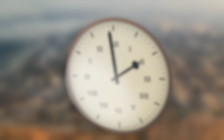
1 h 59 min
